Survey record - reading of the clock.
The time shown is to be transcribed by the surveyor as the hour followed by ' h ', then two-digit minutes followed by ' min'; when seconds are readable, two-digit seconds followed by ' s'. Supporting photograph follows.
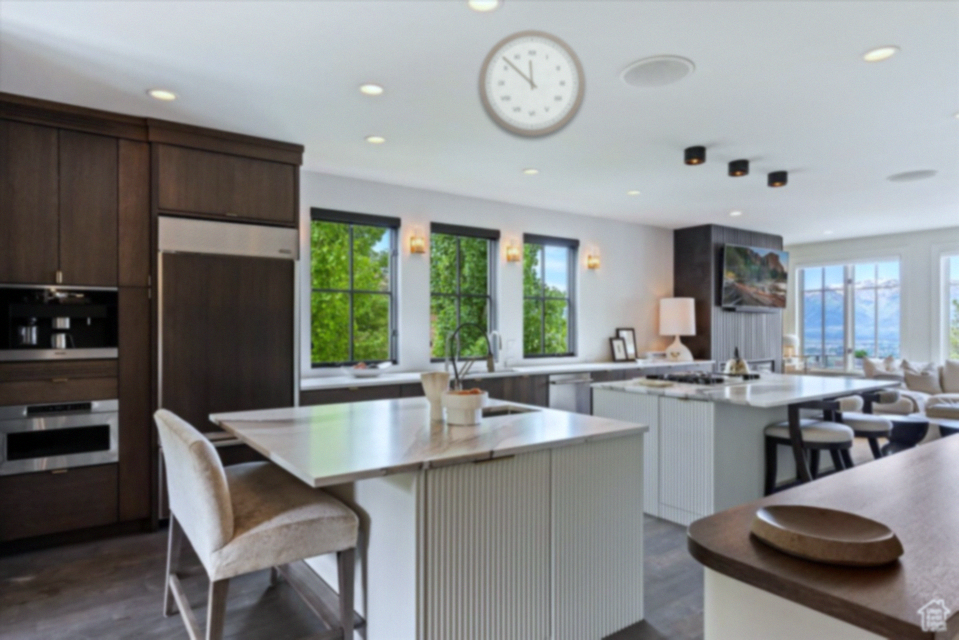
11 h 52 min
